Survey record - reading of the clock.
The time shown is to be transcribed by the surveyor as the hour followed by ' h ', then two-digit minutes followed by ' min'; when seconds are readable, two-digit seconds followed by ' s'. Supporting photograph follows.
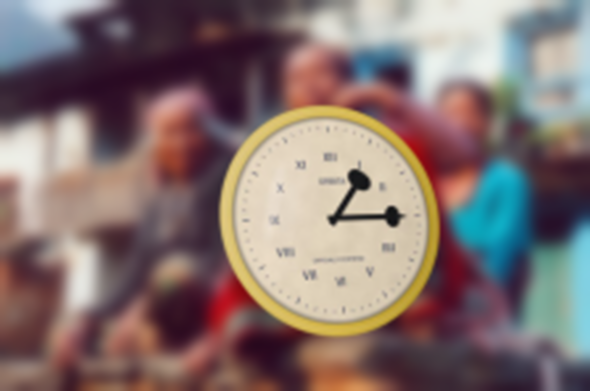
1 h 15 min
